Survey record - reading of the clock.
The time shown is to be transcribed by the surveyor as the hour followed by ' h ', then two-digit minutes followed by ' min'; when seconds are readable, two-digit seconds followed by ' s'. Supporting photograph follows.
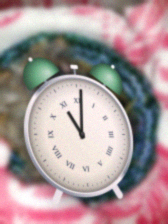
11 h 01 min
